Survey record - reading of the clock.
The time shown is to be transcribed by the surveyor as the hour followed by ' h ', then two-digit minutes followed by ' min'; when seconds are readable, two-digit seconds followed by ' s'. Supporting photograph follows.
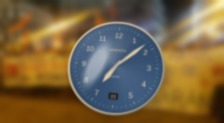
7 h 08 min
